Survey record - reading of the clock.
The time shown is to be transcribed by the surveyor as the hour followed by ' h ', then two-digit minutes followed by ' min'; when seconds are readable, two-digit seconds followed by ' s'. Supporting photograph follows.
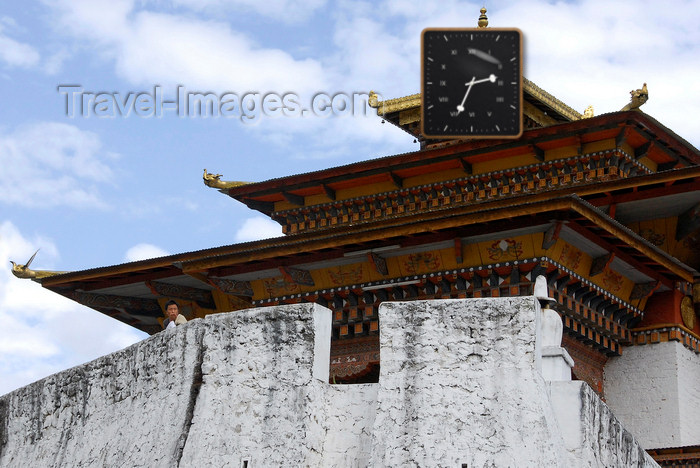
2 h 34 min
